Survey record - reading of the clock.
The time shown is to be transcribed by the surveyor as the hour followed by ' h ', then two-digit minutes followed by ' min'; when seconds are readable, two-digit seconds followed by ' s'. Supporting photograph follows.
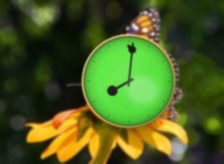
8 h 01 min
